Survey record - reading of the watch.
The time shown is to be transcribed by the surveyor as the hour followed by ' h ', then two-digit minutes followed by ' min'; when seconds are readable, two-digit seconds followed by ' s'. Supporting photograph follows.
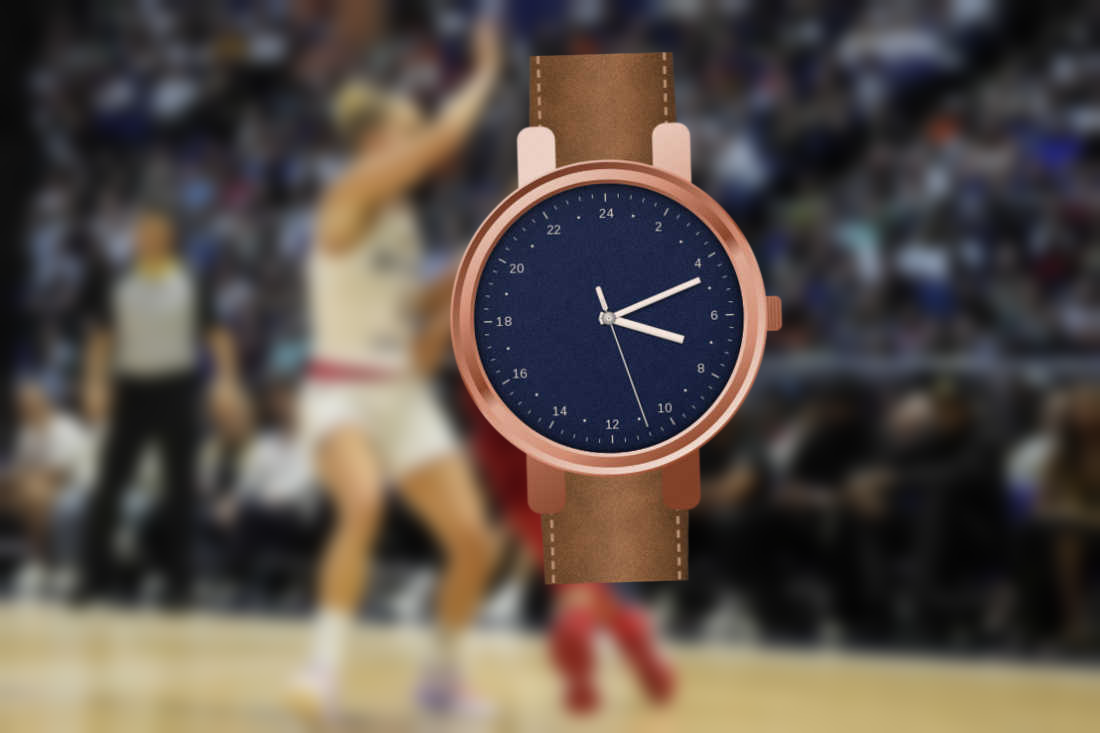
7 h 11 min 27 s
